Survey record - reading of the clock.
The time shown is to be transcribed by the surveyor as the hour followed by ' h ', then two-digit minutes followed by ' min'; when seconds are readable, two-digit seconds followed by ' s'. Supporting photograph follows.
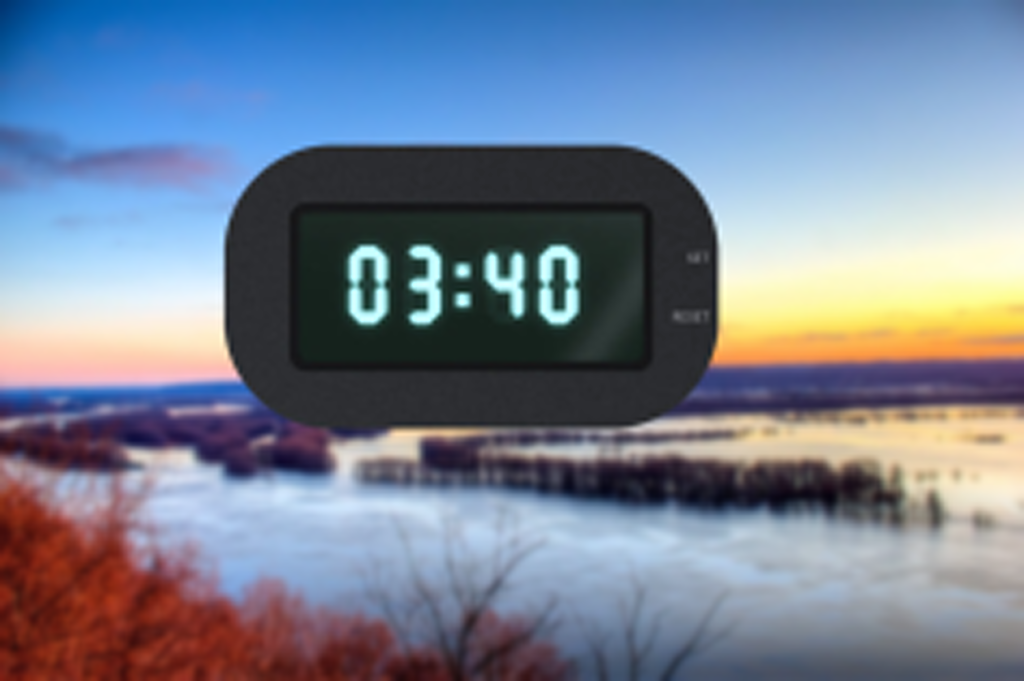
3 h 40 min
